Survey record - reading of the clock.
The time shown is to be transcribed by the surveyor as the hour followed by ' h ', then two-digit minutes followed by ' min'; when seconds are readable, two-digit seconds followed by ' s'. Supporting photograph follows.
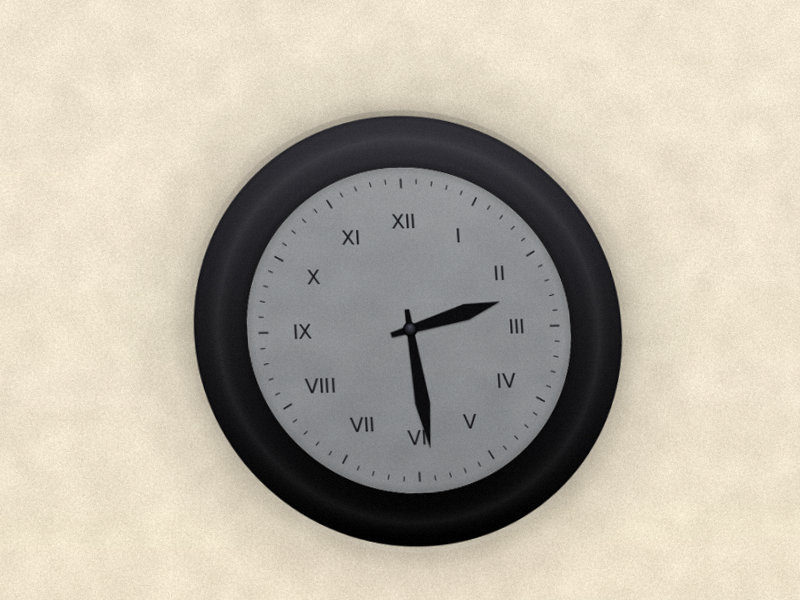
2 h 29 min
